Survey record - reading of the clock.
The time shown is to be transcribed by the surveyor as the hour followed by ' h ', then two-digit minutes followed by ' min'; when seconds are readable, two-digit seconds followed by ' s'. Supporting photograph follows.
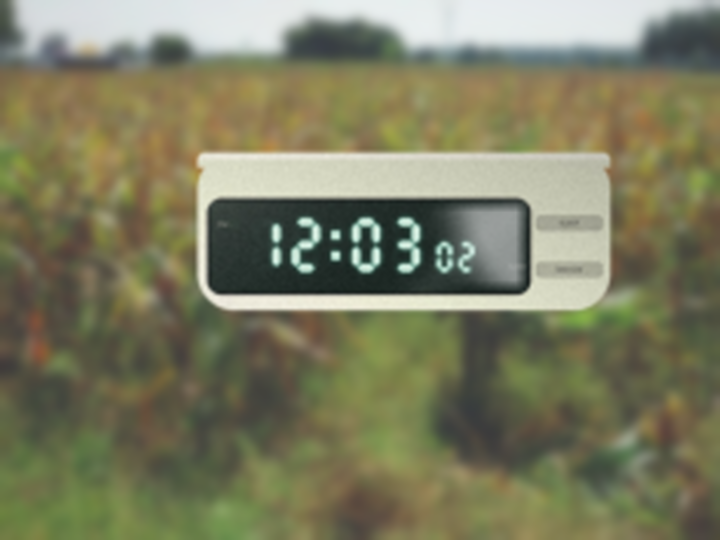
12 h 03 min 02 s
